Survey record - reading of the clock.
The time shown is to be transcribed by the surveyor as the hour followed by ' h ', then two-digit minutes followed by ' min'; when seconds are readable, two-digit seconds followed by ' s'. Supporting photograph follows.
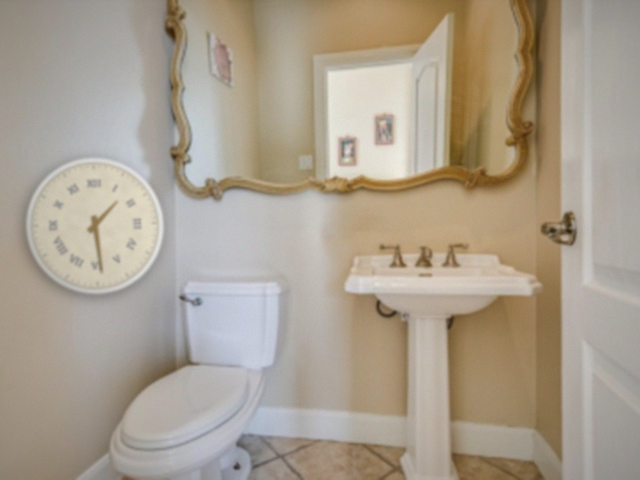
1 h 29 min
